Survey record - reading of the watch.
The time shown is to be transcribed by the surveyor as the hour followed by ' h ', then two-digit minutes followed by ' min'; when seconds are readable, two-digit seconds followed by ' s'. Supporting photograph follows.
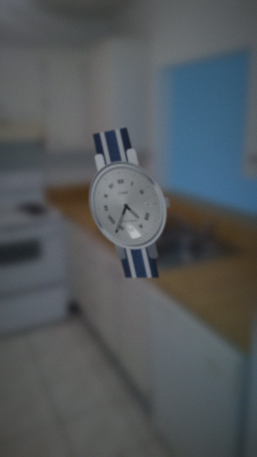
4 h 36 min
